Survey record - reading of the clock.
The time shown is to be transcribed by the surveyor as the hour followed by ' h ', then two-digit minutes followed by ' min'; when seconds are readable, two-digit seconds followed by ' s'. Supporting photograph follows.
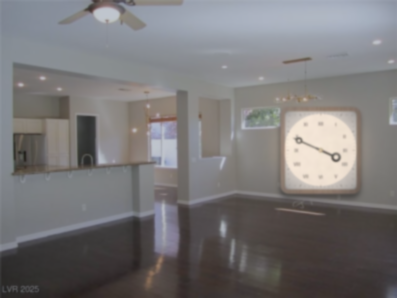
3 h 49 min
